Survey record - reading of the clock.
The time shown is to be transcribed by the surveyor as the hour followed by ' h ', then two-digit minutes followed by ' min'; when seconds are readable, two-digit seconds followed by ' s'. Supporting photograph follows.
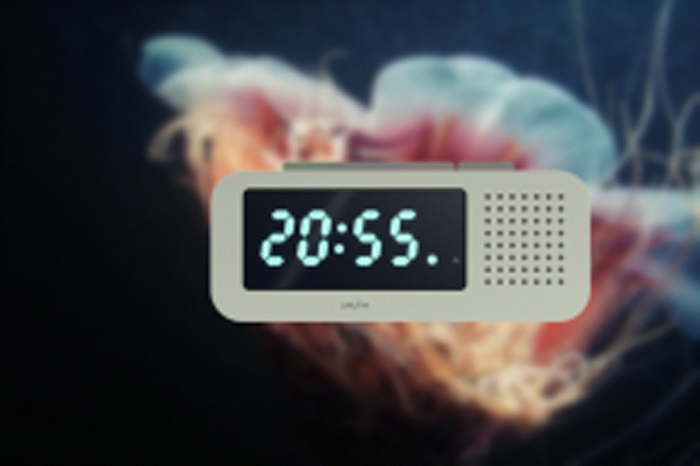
20 h 55 min
